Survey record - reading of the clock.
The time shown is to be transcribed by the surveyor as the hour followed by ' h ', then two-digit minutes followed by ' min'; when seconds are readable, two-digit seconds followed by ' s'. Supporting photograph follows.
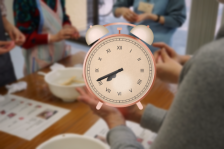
7 h 41 min
